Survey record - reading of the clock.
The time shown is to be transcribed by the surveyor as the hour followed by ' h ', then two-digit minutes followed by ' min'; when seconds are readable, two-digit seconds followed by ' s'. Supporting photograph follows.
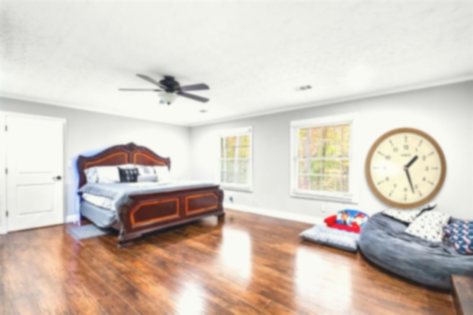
1 h 27 min
